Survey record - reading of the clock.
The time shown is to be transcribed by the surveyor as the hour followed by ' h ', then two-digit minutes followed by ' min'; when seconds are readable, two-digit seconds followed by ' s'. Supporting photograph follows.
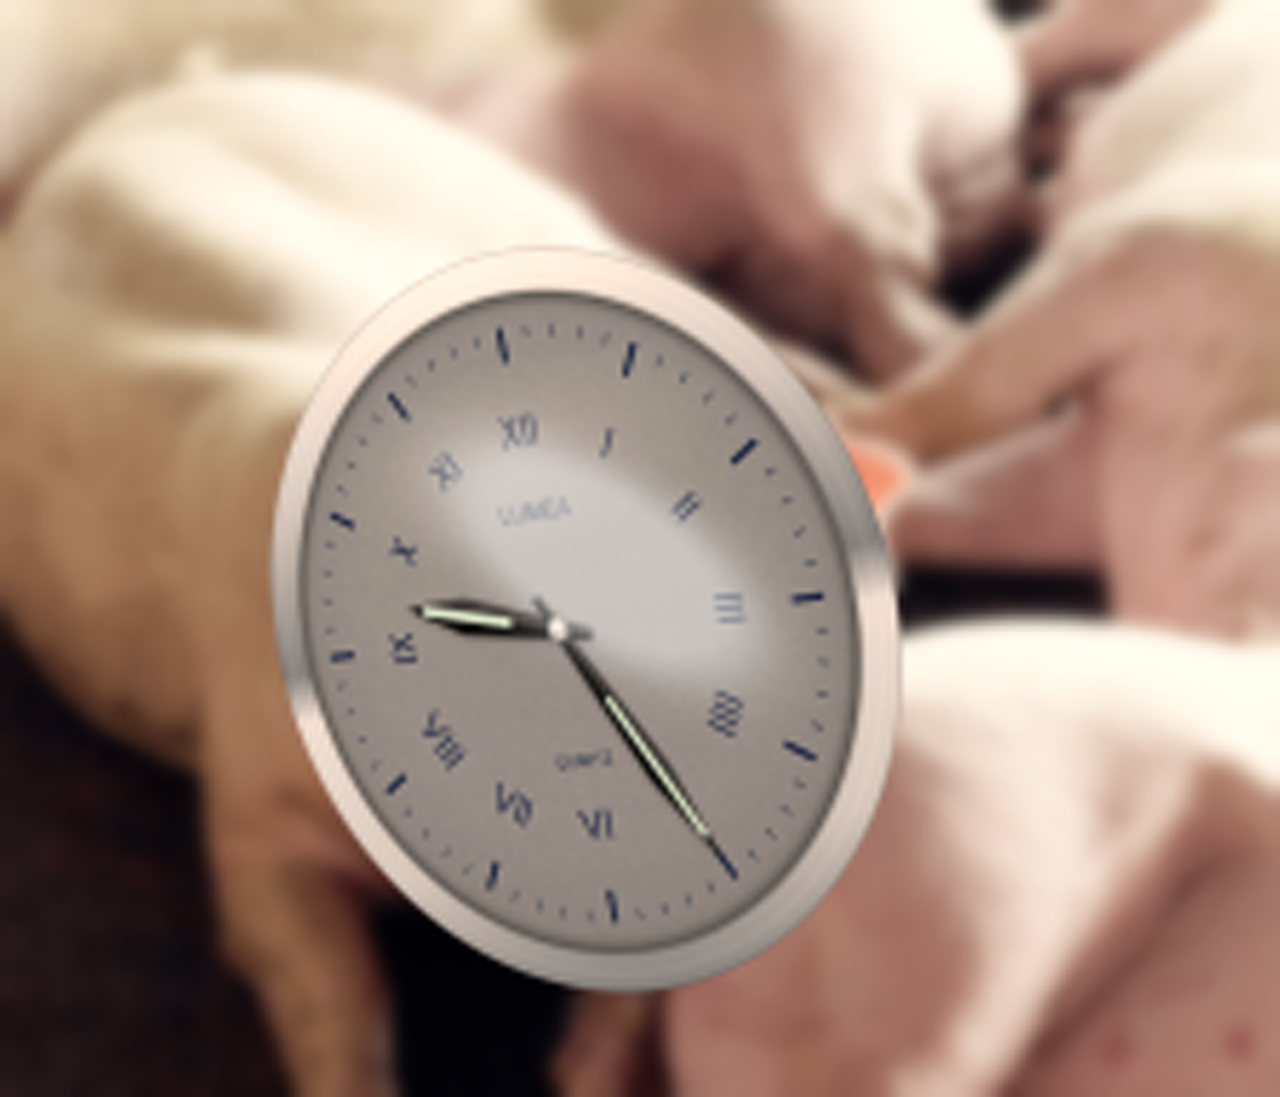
9 h 25 min
